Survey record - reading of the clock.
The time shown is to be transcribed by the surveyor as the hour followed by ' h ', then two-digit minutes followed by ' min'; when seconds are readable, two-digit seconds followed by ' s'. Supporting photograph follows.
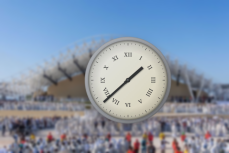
1 h 38 min
